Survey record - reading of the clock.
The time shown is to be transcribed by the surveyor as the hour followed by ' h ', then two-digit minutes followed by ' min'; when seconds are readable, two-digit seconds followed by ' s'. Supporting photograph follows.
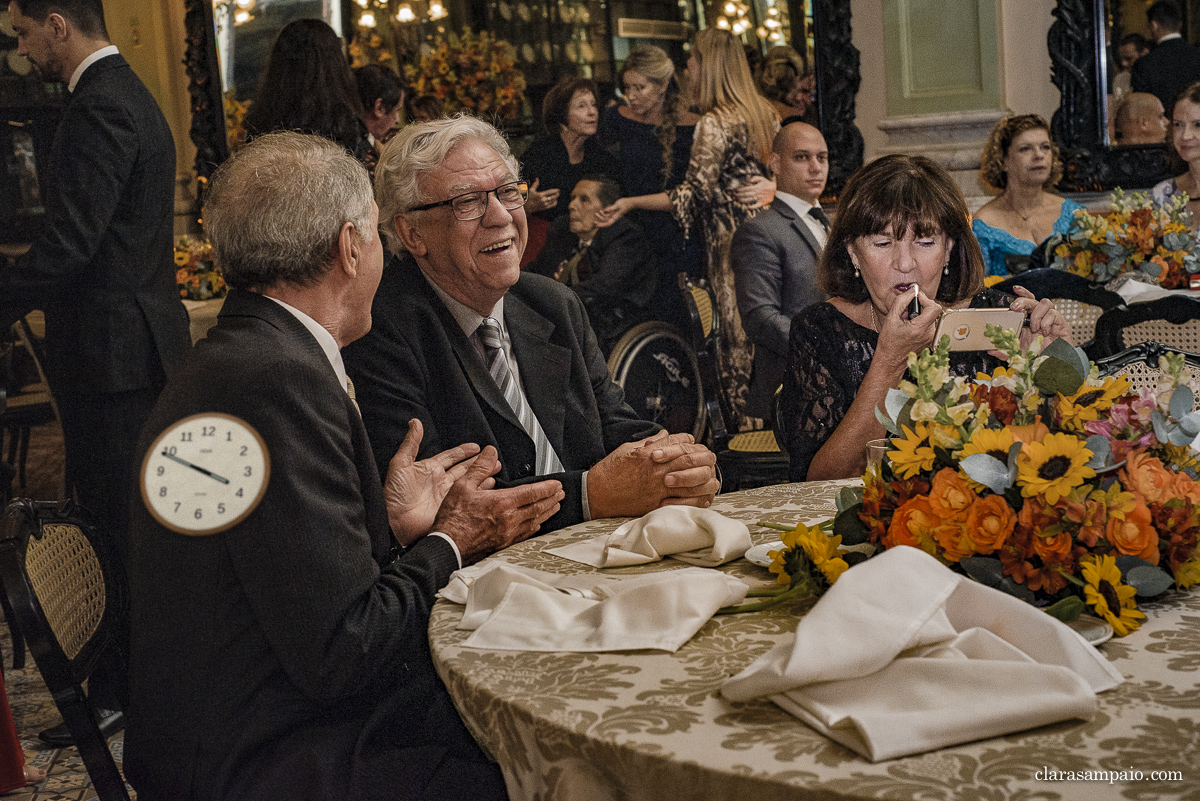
3 h 49 min
